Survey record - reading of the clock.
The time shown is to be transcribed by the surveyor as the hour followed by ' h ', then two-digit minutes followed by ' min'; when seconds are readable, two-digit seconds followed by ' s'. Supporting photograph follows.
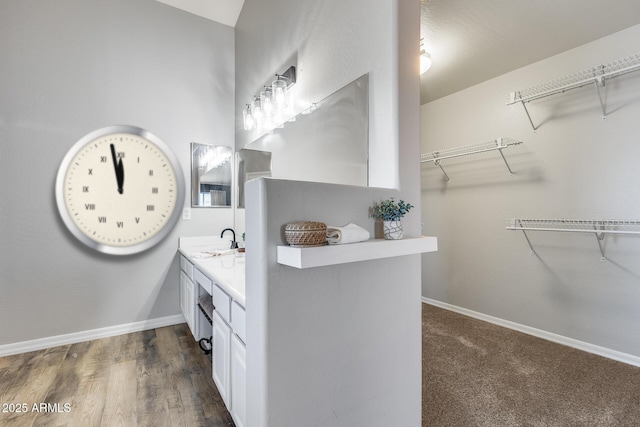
11 h 58 min
